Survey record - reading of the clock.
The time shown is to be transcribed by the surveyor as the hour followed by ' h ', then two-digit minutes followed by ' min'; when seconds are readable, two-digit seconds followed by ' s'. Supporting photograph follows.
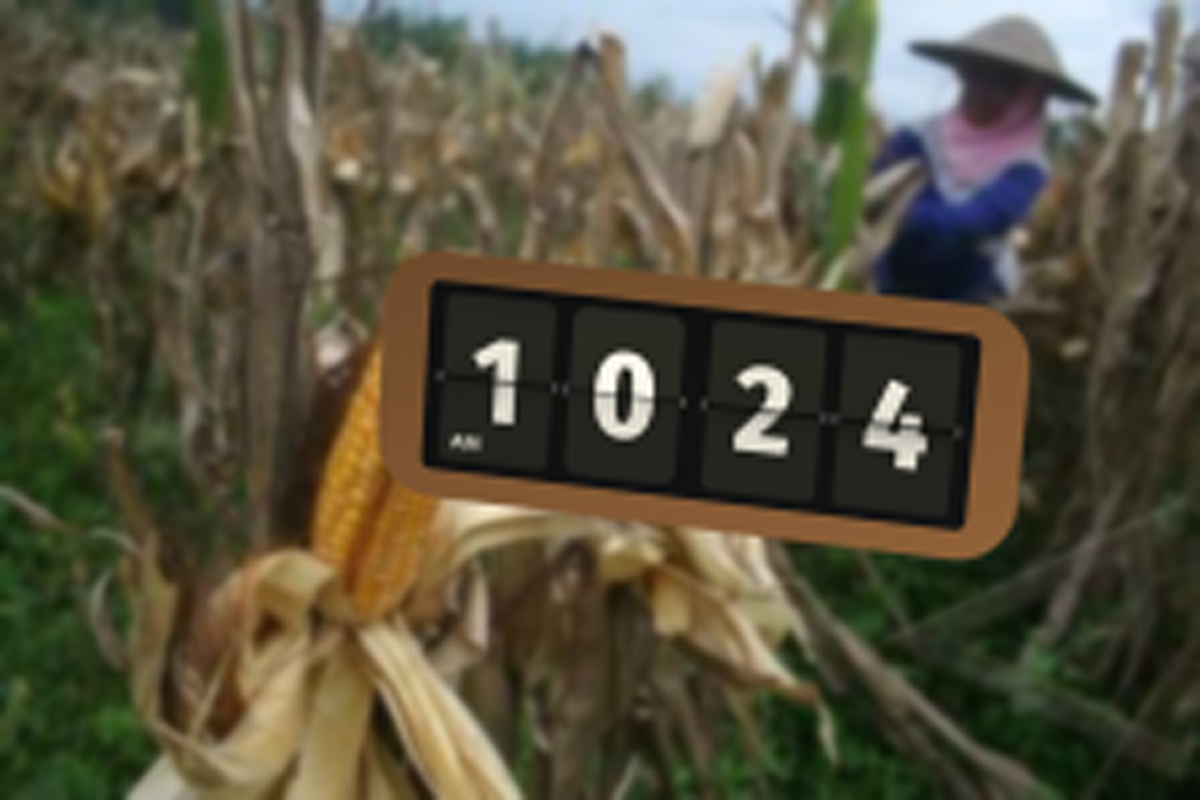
10 h 24 min
